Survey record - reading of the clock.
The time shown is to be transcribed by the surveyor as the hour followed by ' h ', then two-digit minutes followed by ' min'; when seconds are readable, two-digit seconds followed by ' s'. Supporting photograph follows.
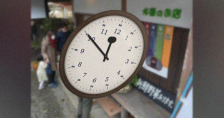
11 h 50 min
